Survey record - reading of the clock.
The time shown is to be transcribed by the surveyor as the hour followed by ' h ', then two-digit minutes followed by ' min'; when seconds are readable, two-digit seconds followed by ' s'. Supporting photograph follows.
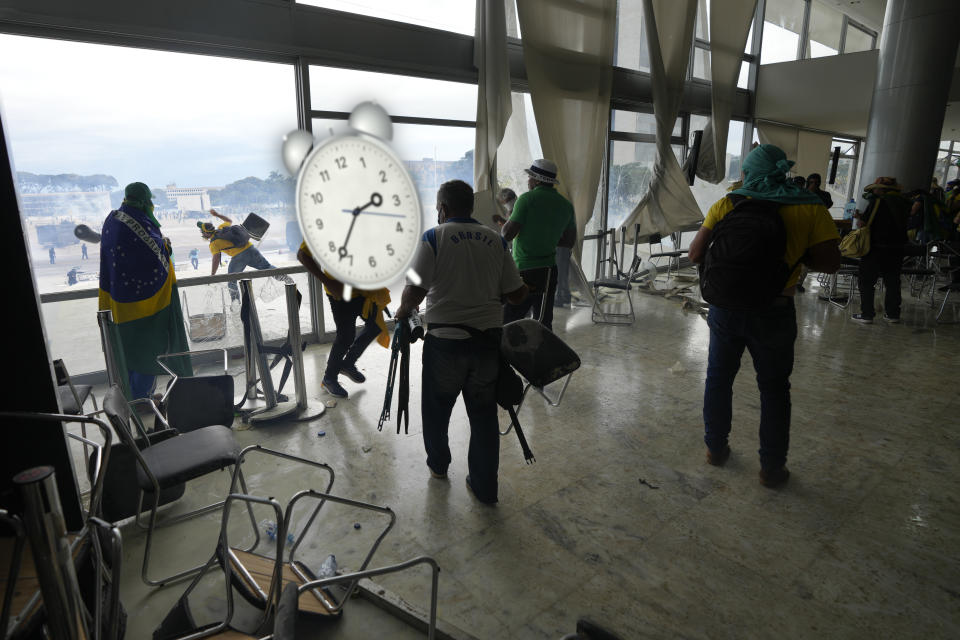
2 h 37 min 18 s
